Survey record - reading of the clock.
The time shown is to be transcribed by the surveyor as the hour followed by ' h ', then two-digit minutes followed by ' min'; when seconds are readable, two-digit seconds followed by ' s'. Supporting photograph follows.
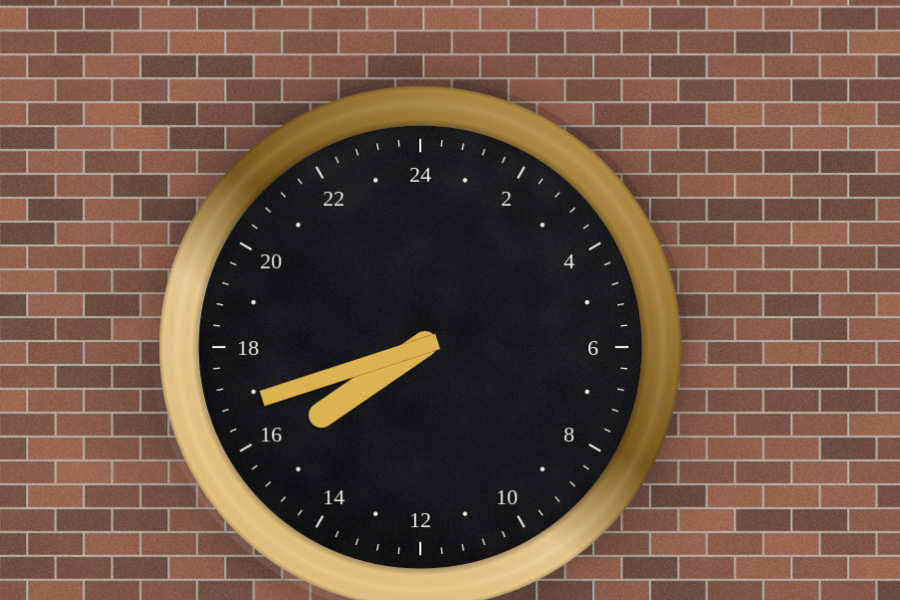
15 h 42 min
